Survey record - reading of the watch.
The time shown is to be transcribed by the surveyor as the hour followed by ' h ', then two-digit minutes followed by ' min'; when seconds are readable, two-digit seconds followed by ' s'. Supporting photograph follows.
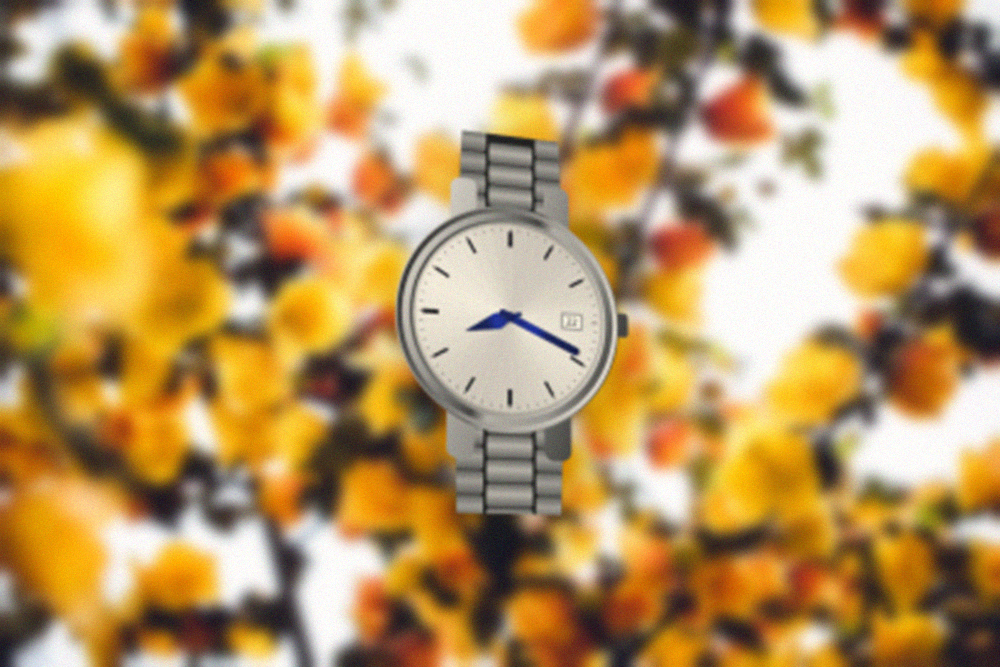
8 h 19 min
